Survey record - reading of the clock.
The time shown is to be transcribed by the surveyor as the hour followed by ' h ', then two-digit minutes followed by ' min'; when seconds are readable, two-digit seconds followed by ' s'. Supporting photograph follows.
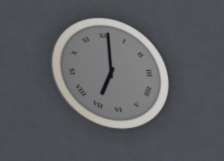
7 h 01 min
